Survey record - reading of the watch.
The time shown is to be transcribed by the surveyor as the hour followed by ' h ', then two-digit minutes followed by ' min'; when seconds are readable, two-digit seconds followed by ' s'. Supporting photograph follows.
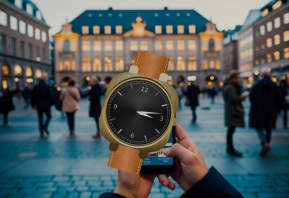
3 h 13 min
